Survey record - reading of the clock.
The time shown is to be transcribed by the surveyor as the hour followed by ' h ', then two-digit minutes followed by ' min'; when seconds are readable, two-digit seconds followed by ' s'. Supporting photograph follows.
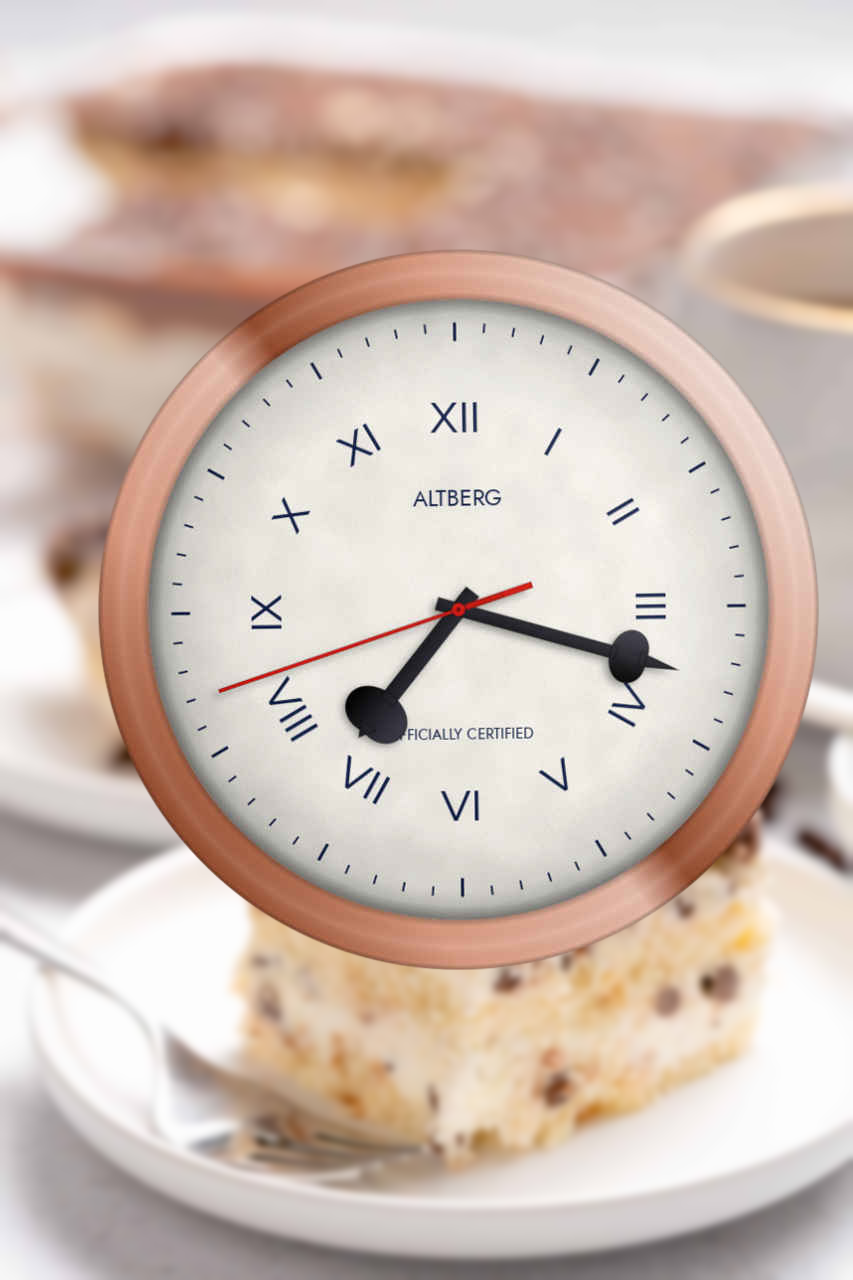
7 h 17 min 42 s
